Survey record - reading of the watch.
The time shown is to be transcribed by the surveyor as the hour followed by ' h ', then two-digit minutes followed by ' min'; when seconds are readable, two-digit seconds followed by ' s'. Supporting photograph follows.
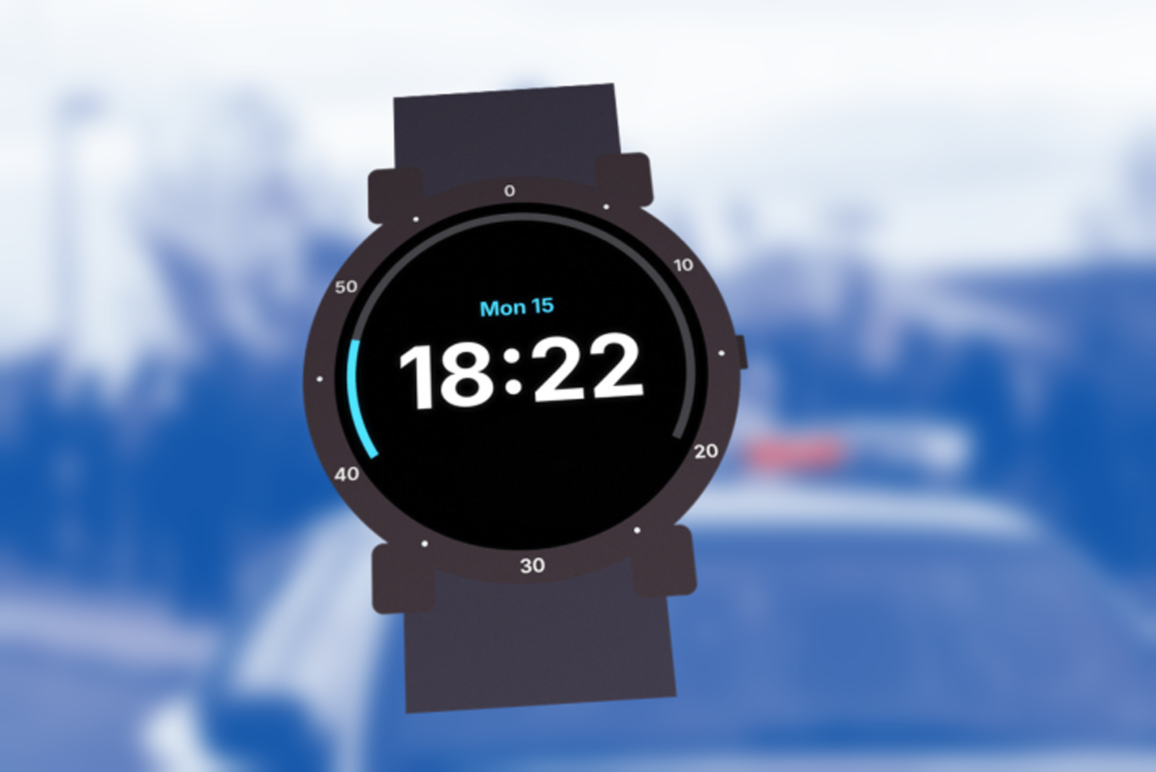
18 h 22 min
